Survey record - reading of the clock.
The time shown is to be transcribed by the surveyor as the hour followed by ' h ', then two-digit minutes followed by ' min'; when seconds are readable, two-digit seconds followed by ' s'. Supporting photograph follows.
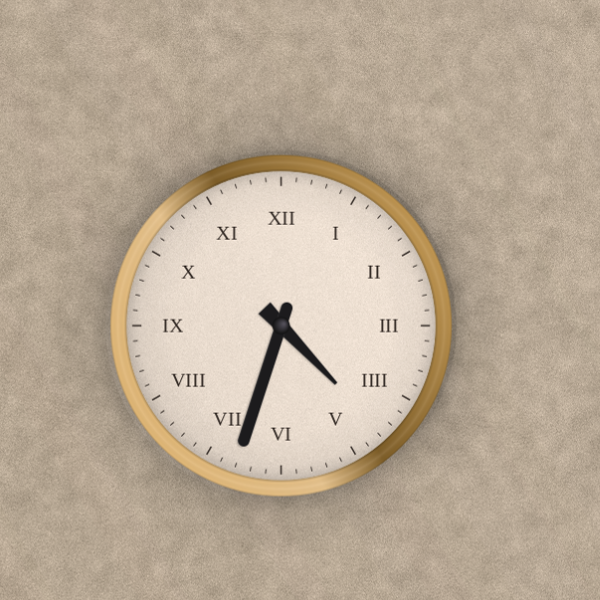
4 h 33 min
